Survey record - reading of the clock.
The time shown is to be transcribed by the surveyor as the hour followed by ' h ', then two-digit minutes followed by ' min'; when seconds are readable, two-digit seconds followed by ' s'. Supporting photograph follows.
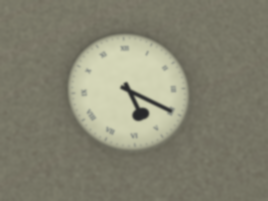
5 h 20 min
